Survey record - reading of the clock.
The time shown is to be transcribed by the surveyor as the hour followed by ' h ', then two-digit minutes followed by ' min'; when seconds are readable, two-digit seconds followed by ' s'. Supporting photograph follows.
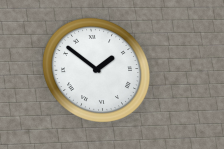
1 h 52 min
